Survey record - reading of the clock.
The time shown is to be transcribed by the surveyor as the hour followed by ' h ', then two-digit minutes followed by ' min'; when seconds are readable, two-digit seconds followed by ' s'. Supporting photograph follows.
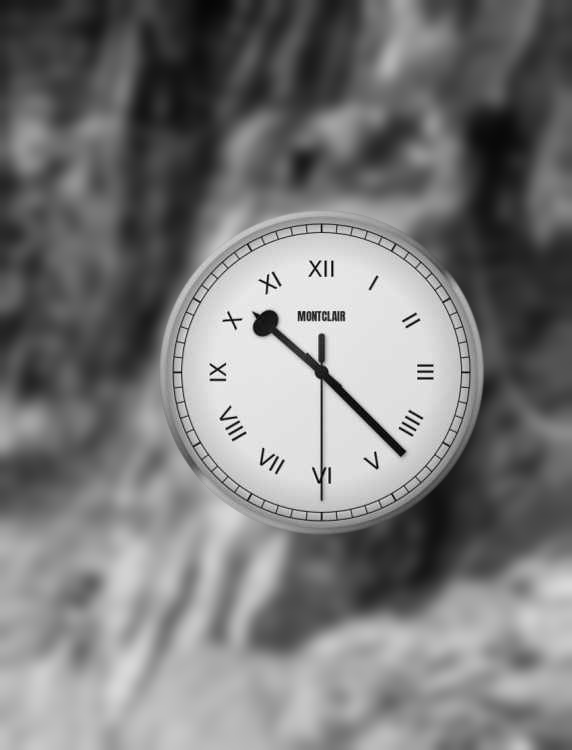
10 h 22 min 30 s
